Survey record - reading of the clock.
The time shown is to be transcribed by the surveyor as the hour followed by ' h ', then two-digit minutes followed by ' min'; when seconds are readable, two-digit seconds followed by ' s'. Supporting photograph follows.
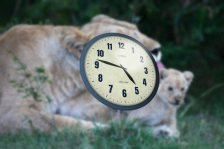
4 h 47 min
